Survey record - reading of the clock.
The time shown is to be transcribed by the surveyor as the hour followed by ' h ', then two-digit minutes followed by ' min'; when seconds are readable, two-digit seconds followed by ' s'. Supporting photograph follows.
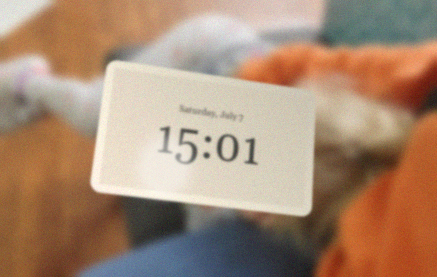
15 h 01 min
